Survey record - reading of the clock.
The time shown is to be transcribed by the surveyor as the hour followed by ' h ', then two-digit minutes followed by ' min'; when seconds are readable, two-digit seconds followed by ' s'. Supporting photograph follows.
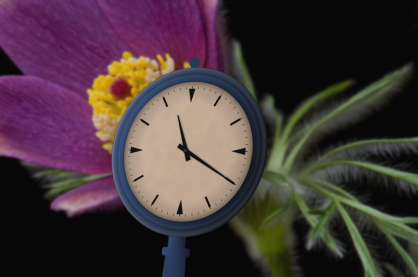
11 h 20 min
